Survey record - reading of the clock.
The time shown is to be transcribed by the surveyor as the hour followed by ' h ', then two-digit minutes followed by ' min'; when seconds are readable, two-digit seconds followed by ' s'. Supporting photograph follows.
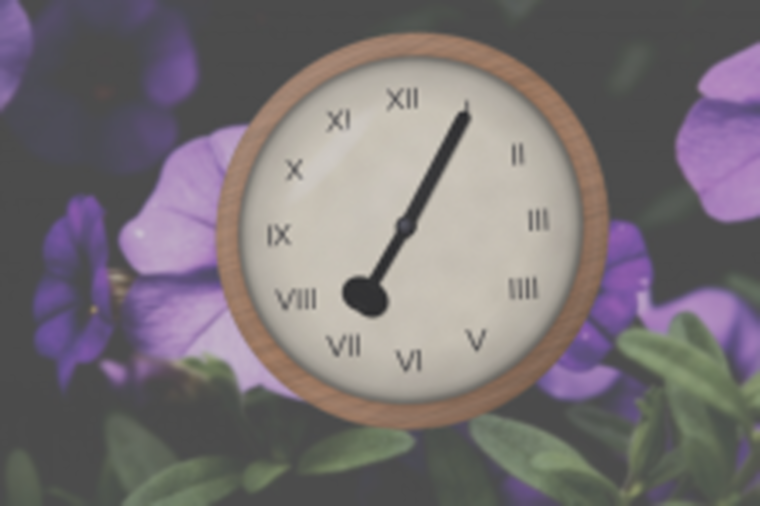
7 h 05 min
